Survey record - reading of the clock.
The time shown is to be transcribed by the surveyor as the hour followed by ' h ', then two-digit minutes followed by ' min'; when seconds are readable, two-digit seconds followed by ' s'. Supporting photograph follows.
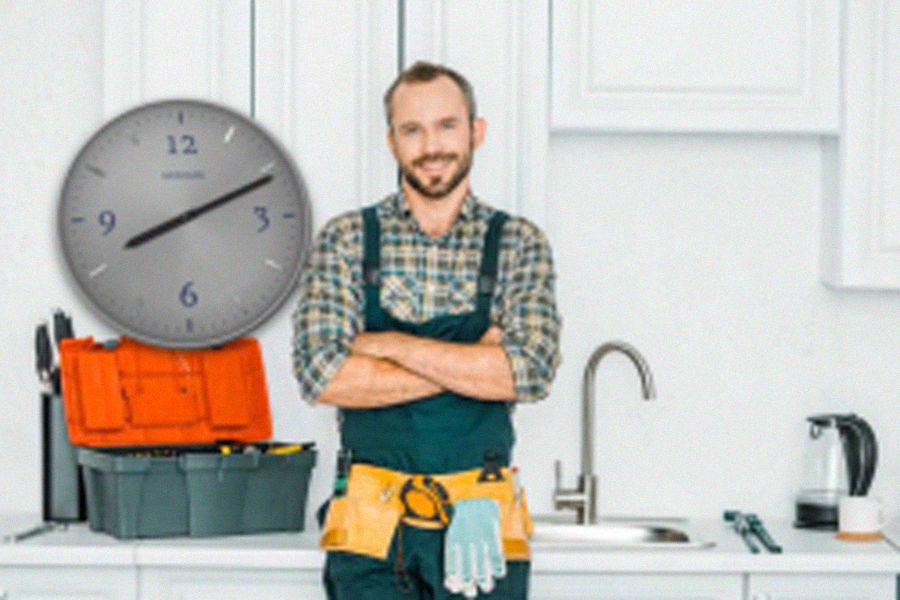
8 h 11 min
